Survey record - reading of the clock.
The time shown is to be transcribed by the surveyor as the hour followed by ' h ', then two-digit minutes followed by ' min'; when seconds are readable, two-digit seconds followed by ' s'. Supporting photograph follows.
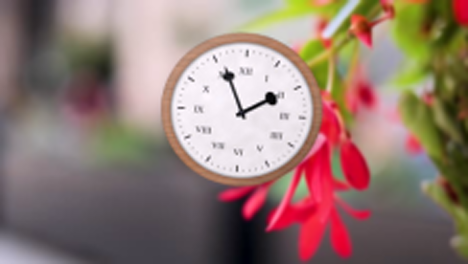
1 h 56 min
